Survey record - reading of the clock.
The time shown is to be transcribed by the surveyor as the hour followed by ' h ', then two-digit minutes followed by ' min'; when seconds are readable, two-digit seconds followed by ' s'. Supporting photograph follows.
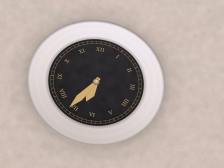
6 h 36 min
